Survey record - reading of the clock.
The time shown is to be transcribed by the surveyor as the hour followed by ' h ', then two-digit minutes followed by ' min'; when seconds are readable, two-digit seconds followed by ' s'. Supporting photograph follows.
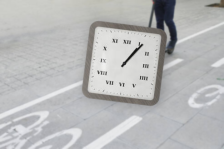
1 h 06 min
